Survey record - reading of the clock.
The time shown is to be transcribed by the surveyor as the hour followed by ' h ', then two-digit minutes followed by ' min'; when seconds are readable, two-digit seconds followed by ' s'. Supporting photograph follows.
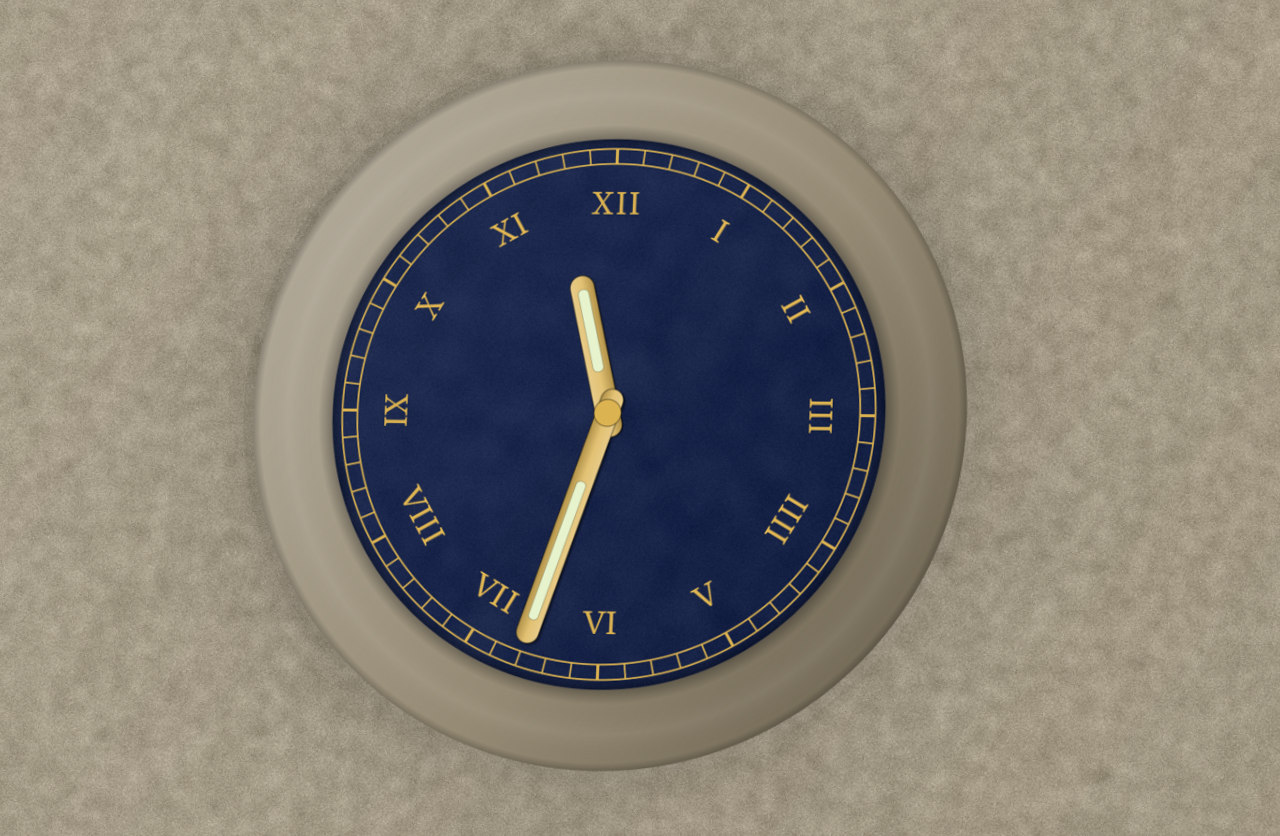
11 h 33 min
